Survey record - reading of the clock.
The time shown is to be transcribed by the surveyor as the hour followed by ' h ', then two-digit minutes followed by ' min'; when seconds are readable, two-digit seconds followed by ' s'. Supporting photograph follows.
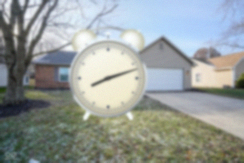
8 h 12 min
